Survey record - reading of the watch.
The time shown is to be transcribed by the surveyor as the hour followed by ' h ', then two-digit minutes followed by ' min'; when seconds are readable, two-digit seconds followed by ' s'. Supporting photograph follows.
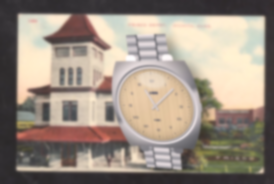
11 h 08 min
